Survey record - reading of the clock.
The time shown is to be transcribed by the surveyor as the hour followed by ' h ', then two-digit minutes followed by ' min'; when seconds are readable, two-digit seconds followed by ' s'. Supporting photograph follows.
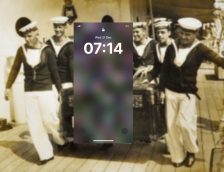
7 h 14 min
